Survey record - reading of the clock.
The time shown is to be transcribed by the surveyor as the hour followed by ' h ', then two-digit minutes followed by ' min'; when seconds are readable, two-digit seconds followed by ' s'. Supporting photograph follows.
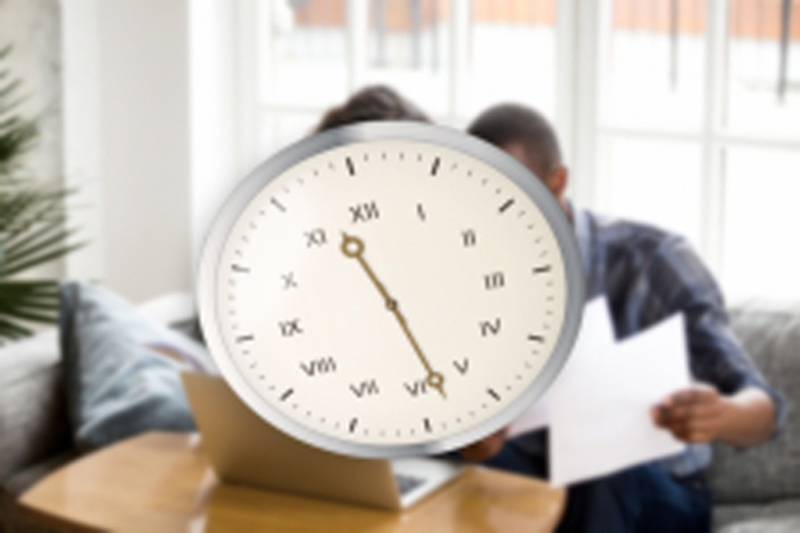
11 h 28 min
